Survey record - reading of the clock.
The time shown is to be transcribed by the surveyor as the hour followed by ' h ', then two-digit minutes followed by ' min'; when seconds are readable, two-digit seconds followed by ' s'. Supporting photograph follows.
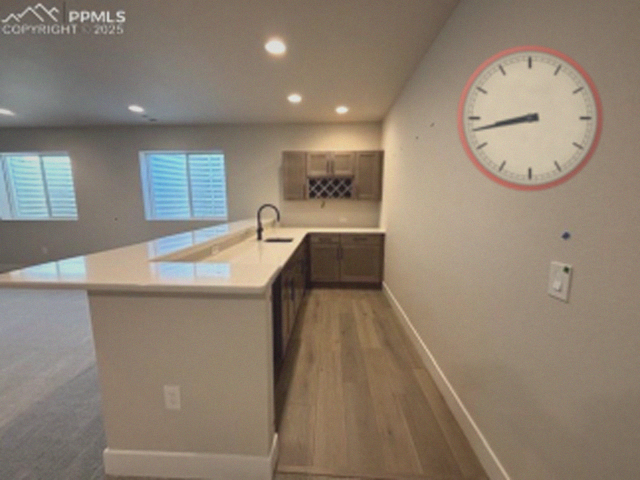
8 h 43 min
